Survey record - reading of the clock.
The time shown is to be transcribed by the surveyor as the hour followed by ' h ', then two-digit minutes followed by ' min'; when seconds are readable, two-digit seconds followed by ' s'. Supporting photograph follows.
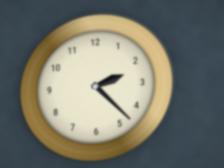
2 h 23 min
